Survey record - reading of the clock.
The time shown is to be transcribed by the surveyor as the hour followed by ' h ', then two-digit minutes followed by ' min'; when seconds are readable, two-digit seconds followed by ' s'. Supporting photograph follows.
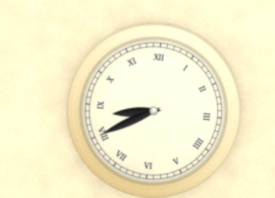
8 h 40 min
